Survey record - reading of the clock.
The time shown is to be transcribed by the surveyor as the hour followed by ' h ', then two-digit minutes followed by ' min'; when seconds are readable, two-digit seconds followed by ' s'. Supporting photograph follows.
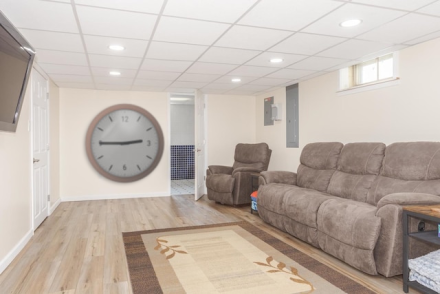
2 h 45 min
